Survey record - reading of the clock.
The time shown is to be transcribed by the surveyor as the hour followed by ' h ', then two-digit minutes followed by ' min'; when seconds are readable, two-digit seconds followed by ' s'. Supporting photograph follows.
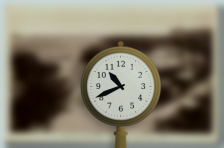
10 h 41 min
